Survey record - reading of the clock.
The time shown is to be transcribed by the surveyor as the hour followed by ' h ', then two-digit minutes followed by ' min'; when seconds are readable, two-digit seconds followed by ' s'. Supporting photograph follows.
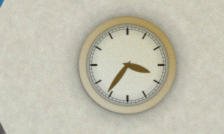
3 h 36 min
